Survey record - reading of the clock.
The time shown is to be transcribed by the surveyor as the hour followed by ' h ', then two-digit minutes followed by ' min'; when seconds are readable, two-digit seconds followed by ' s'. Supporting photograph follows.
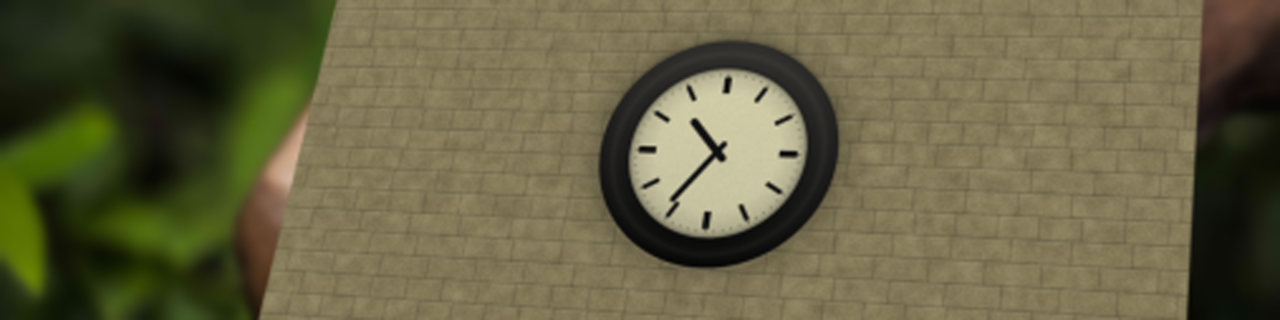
10 h 36 min
